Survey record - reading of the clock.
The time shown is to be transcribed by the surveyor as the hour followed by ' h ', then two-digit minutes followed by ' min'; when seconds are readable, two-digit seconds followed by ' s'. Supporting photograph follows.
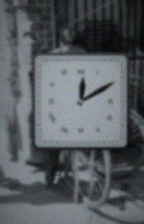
12 h 10 min
